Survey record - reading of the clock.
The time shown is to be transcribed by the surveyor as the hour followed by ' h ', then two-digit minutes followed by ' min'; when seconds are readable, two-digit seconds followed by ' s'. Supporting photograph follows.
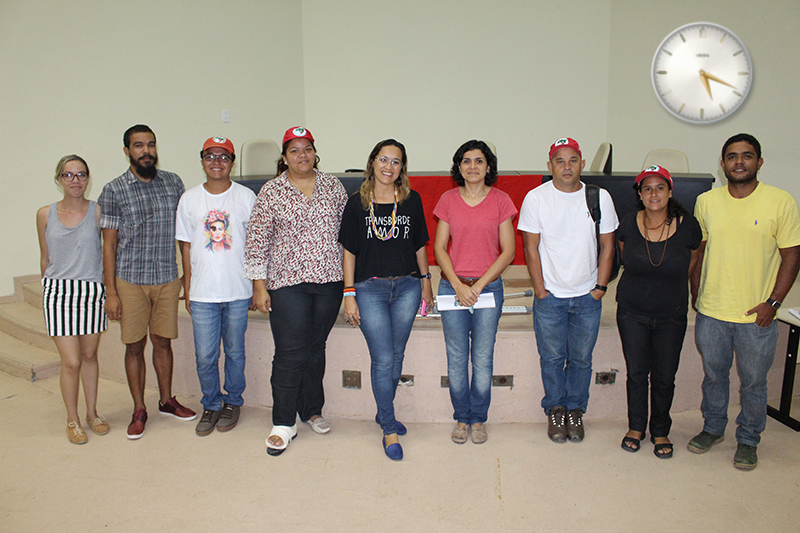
5 h 19 min
